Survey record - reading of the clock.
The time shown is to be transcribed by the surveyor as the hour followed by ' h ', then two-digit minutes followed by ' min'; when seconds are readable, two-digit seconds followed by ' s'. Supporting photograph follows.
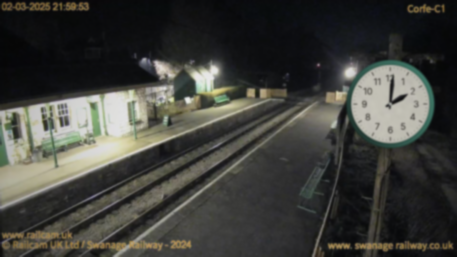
2 h 01 min
